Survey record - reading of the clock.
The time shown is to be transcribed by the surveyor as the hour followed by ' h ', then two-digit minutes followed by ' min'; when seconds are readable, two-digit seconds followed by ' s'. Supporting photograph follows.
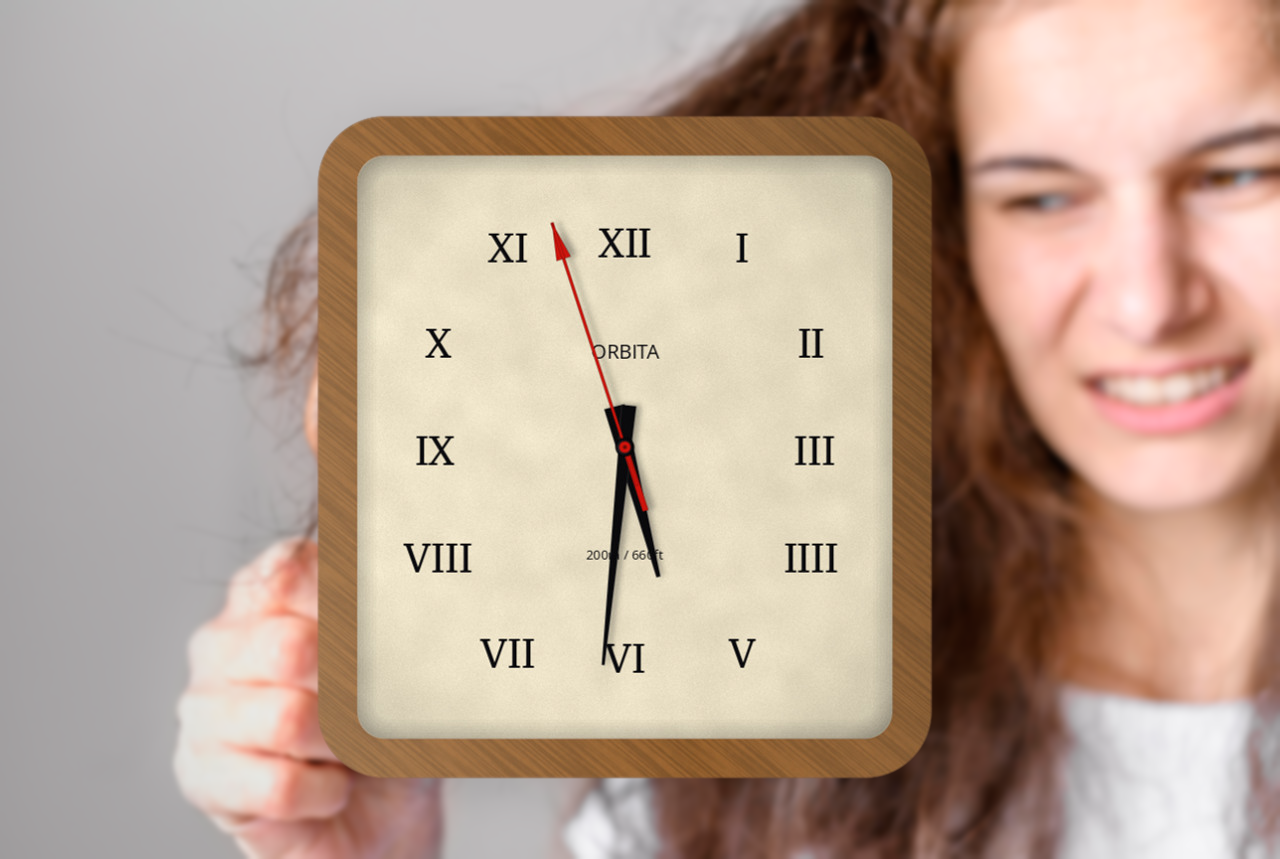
5 h 30 min 57 s
